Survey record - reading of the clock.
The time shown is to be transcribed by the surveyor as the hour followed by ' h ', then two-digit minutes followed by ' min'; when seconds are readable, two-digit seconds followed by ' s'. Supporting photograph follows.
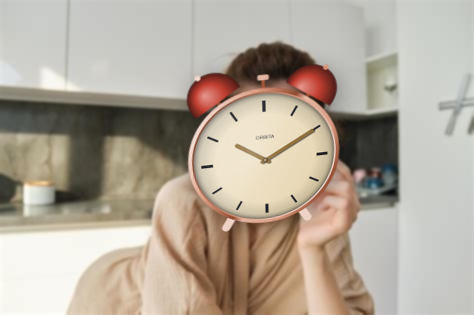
10 h 10 min
